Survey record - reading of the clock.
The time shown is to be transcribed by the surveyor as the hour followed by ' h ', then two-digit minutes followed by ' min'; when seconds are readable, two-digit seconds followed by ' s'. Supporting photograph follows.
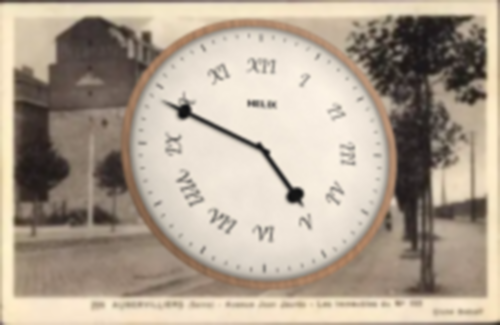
4 h 49 min
